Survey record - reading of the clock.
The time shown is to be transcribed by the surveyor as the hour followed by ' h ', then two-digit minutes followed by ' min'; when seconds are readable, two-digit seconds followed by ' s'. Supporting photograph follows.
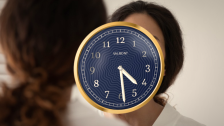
4 h 29 min
